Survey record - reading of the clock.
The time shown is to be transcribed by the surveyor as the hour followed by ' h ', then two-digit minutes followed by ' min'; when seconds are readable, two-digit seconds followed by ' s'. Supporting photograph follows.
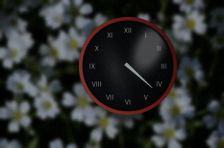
4 h 22 min
